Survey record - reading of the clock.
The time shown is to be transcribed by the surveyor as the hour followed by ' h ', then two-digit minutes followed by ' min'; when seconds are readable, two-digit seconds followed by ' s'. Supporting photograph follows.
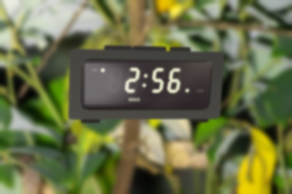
2 h 56 min
